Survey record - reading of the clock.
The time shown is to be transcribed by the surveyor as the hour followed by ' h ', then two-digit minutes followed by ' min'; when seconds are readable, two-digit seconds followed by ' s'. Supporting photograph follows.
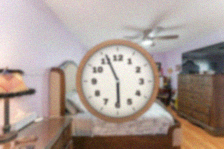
5 h 56 min
